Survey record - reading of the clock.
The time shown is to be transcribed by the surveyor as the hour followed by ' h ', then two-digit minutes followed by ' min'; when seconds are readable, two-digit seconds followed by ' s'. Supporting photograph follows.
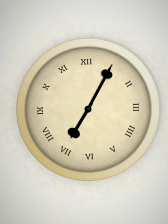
7 h 05 min
